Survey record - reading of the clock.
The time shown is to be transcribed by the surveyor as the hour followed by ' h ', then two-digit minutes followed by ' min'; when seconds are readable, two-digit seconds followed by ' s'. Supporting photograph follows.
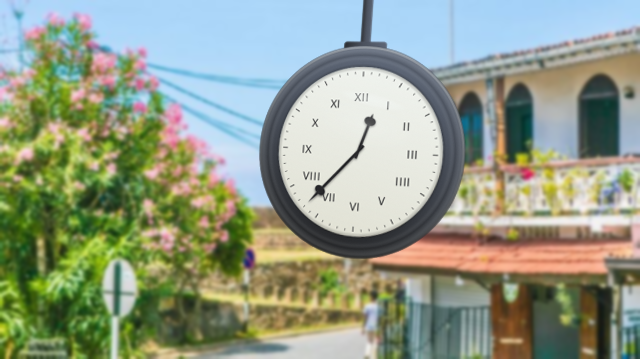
12 h 37 min
